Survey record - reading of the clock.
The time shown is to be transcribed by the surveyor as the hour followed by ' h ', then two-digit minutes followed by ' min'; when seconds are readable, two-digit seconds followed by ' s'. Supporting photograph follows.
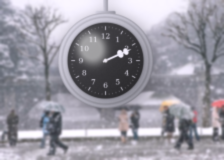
2 h 11 min
